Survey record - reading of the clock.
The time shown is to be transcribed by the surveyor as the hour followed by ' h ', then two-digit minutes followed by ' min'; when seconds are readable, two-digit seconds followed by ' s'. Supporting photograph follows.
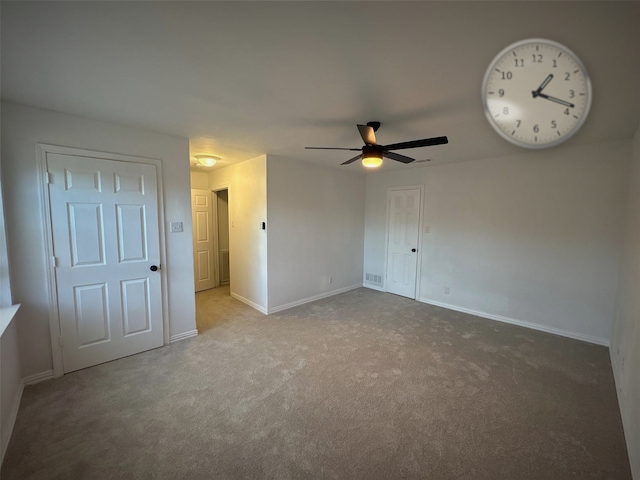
1 h 18 min
